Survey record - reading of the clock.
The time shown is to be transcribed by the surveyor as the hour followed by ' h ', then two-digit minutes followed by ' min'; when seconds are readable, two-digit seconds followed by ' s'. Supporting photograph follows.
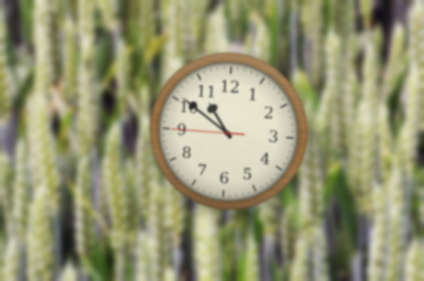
10 h 50 min 45 s
